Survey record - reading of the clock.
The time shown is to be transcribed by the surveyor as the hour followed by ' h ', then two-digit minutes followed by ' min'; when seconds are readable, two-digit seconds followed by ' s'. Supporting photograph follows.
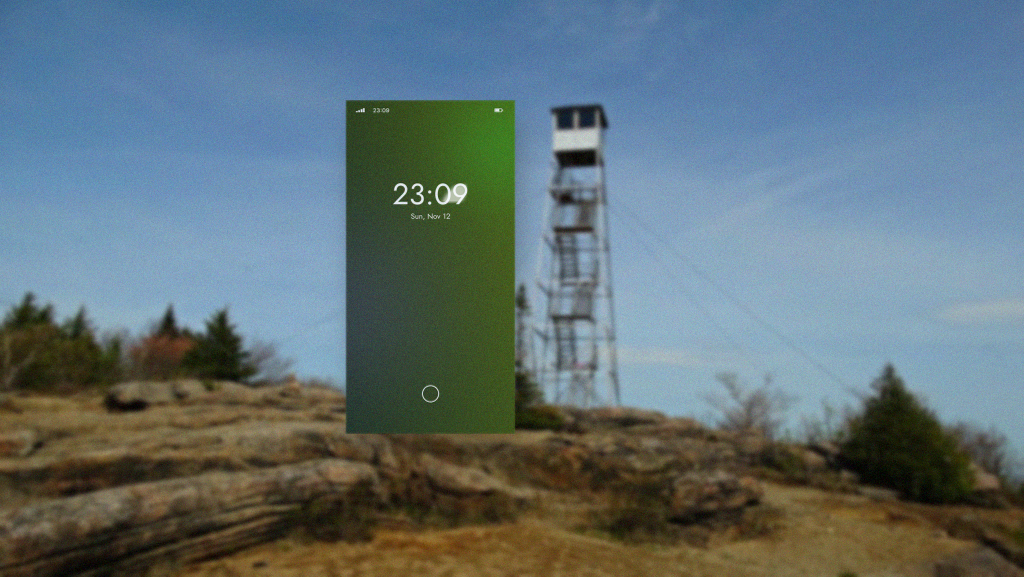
23 h 09 min
